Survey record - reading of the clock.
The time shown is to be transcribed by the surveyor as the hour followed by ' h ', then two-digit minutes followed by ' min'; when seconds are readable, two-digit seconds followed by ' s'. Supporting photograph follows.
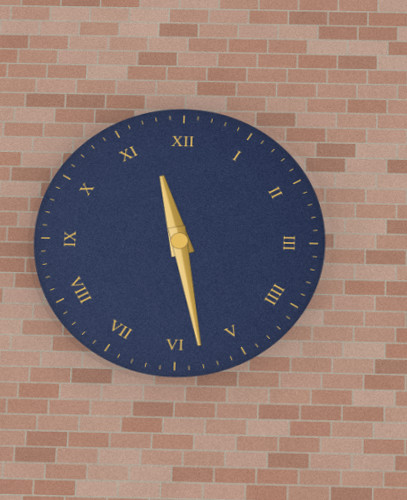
11 h 28 min
